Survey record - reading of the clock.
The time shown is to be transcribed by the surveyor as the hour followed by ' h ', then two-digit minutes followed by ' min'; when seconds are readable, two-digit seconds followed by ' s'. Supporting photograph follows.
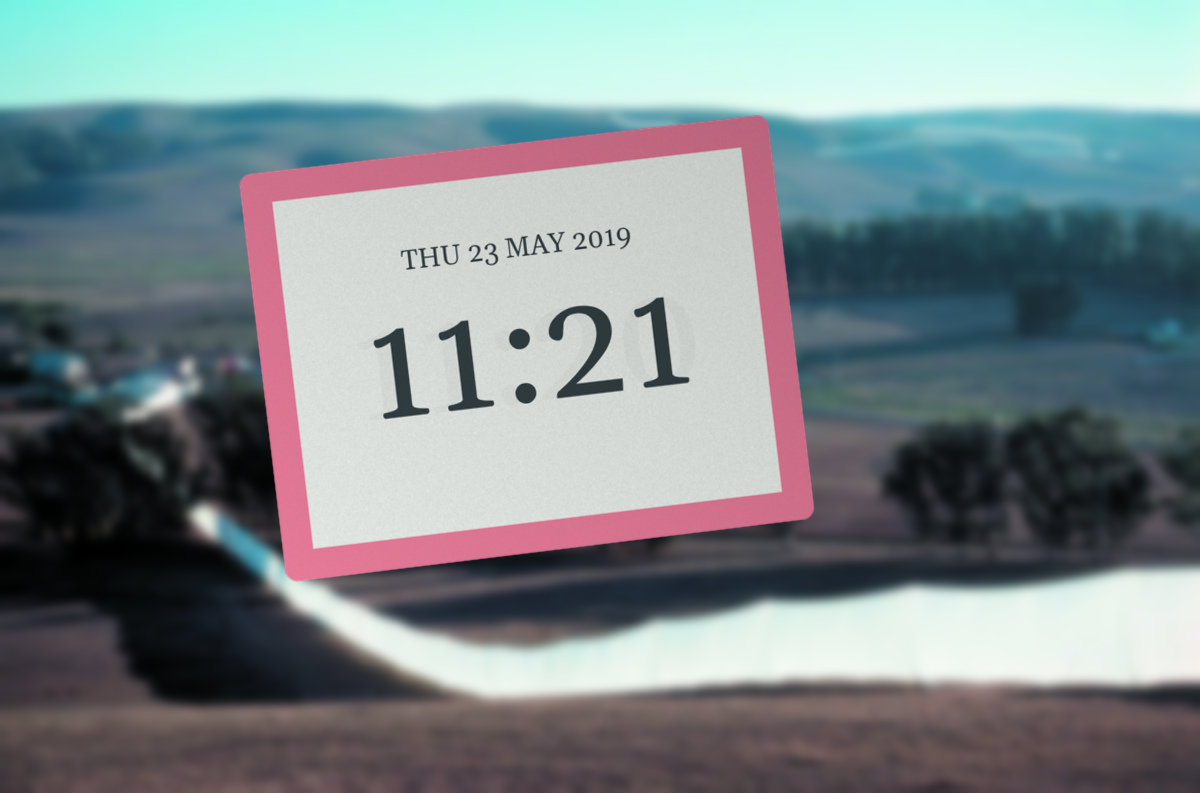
11 h 21 min
